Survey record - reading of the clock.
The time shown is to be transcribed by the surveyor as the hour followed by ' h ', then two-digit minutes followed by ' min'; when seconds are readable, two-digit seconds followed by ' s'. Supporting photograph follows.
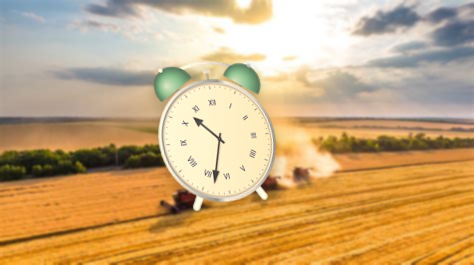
10 h 33 min
